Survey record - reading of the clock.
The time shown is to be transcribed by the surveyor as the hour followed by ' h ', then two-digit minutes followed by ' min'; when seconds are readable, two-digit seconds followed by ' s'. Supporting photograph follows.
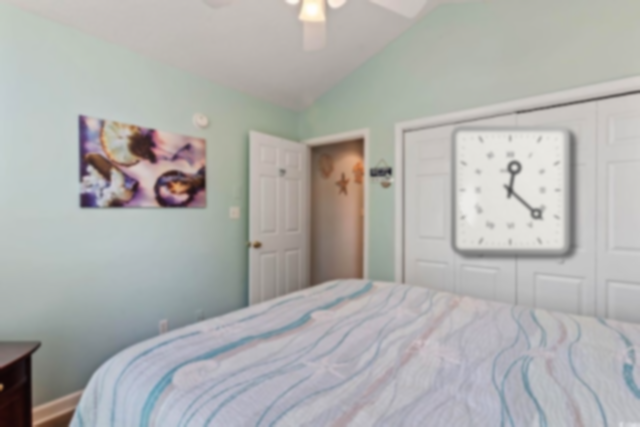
12 h 22 min
